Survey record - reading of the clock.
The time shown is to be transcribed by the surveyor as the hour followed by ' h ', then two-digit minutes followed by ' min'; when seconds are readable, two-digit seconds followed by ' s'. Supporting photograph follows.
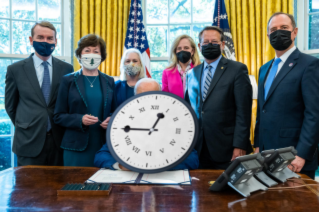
12 h 45 min
